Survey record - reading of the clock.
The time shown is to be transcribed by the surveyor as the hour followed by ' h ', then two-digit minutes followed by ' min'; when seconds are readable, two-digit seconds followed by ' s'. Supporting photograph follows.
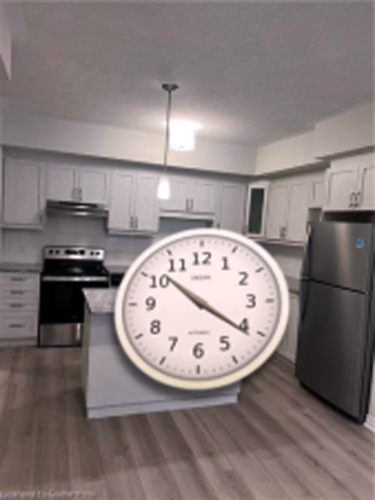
10 h 21 min
